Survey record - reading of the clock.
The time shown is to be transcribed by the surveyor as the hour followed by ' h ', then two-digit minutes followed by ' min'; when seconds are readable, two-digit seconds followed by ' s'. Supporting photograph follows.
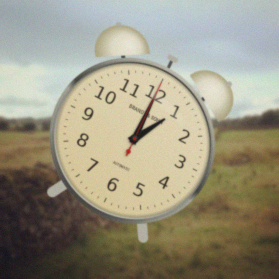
1 h 00 min 00 s
